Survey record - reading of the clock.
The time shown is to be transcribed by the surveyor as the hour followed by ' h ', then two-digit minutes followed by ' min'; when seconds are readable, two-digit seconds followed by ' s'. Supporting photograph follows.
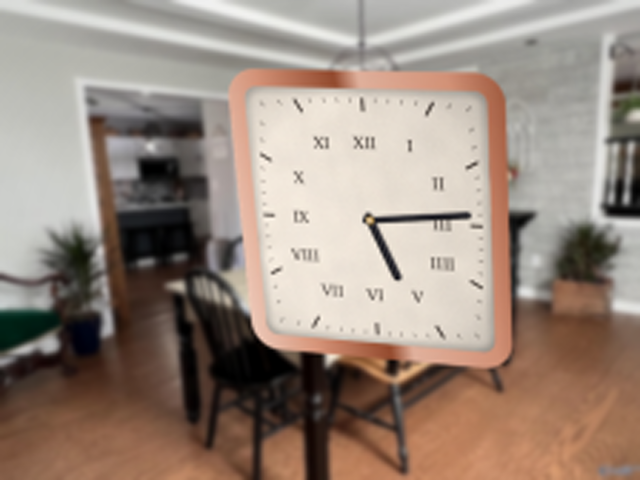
5 h 14 min
